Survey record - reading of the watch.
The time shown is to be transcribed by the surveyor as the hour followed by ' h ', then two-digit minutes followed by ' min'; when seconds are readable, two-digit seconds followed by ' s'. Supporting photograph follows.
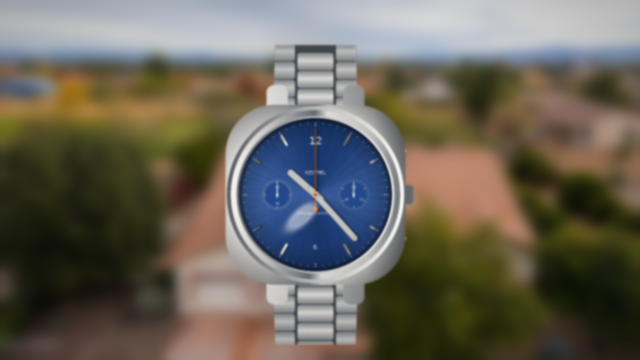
10 h 23 min
